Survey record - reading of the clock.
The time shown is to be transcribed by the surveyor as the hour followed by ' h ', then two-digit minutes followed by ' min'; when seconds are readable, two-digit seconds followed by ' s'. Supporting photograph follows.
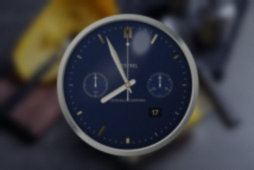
7 h 56 min
